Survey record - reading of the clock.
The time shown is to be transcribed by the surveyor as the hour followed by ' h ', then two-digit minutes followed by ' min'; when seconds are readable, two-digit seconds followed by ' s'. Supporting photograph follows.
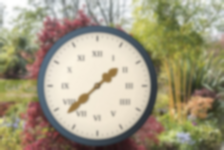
1 h 38 min
